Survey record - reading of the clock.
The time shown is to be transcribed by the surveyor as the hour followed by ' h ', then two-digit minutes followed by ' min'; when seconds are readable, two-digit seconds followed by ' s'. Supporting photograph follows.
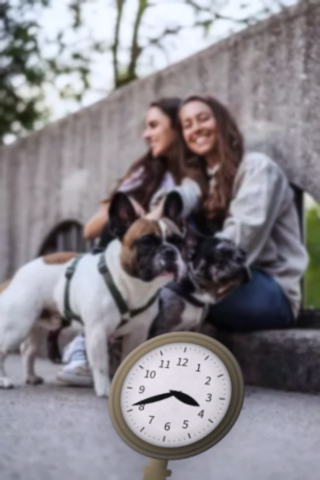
3 h 41 min
